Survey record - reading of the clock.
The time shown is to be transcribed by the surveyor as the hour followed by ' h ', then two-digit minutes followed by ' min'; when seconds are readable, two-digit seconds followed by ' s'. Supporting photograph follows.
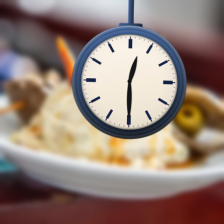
12 h 30 min
